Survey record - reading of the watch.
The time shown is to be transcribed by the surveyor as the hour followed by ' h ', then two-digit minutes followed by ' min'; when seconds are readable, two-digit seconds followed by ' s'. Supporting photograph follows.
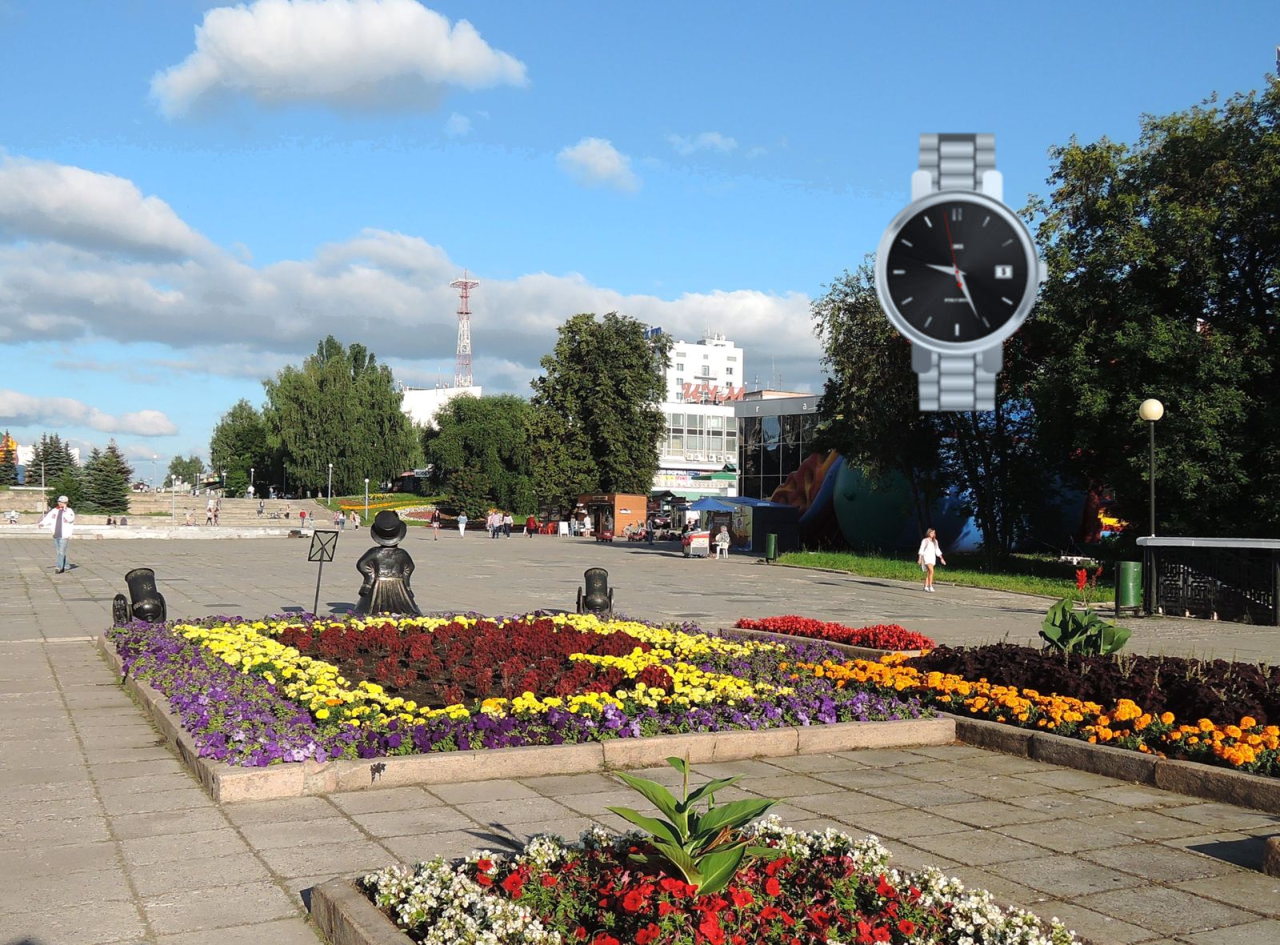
9 h 25 min 58 s
